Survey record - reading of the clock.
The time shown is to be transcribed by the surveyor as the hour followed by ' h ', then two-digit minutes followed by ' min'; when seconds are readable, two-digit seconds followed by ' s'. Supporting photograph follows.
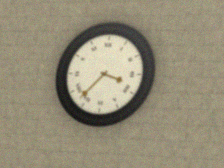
3 h 37 min
